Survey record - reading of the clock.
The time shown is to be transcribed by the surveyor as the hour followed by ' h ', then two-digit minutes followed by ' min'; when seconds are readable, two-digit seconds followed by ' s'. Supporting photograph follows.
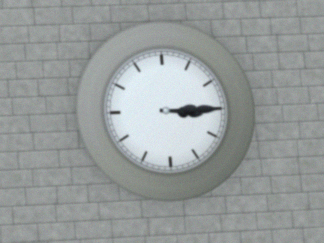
3 h 15 min
